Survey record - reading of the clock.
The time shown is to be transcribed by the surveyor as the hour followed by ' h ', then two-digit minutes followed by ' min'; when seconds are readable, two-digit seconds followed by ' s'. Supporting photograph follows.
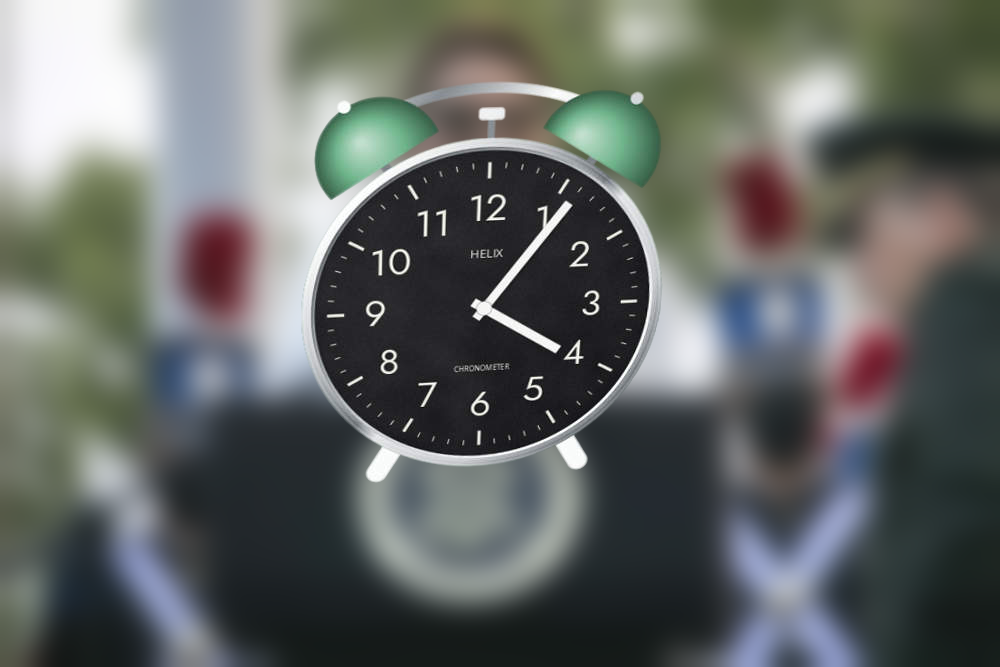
4 h 06 min
